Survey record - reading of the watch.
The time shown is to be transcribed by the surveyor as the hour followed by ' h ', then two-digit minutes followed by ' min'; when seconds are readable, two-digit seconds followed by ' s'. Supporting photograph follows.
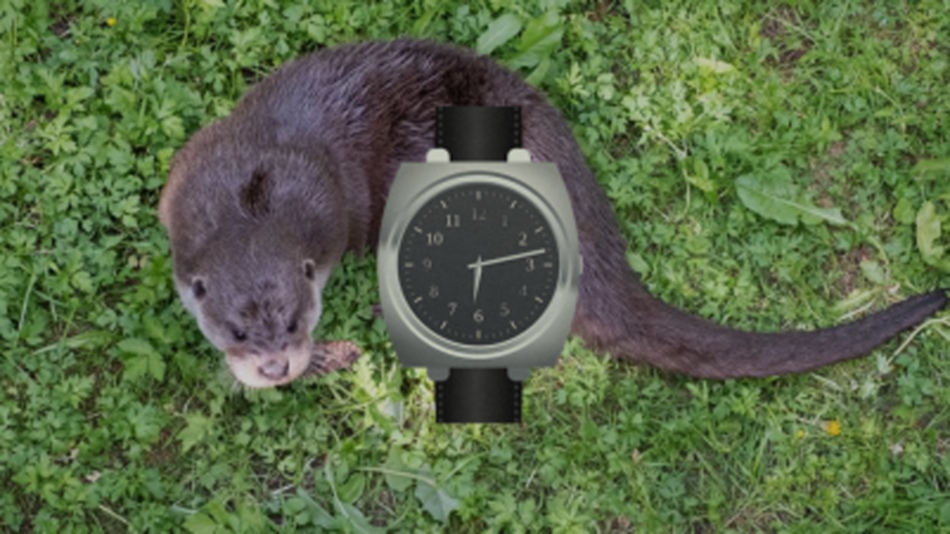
6 h 13 min
